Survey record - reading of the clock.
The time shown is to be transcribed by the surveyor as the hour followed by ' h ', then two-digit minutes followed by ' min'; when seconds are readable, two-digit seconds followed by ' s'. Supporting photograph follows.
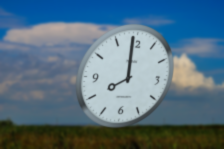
7 h 59 min
